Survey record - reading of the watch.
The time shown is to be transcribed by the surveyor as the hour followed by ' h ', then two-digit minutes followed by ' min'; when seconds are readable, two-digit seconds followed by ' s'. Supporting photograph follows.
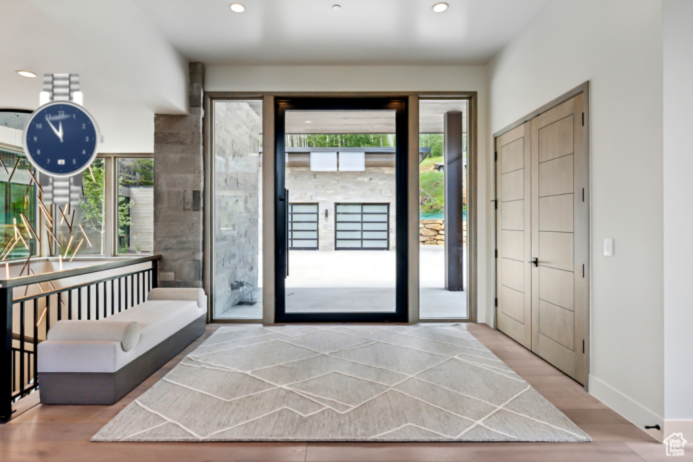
11 h 54 min
